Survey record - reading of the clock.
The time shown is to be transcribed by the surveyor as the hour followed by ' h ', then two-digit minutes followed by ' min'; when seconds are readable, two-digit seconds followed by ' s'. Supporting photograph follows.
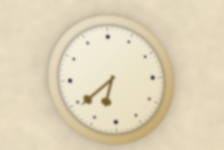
6 h 39 min
